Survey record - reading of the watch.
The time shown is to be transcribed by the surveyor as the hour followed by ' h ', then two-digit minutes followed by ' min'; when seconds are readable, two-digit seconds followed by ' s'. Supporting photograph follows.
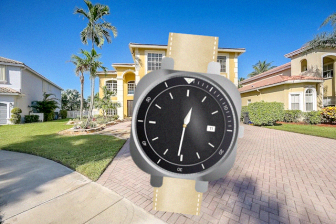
12 h 31 min
